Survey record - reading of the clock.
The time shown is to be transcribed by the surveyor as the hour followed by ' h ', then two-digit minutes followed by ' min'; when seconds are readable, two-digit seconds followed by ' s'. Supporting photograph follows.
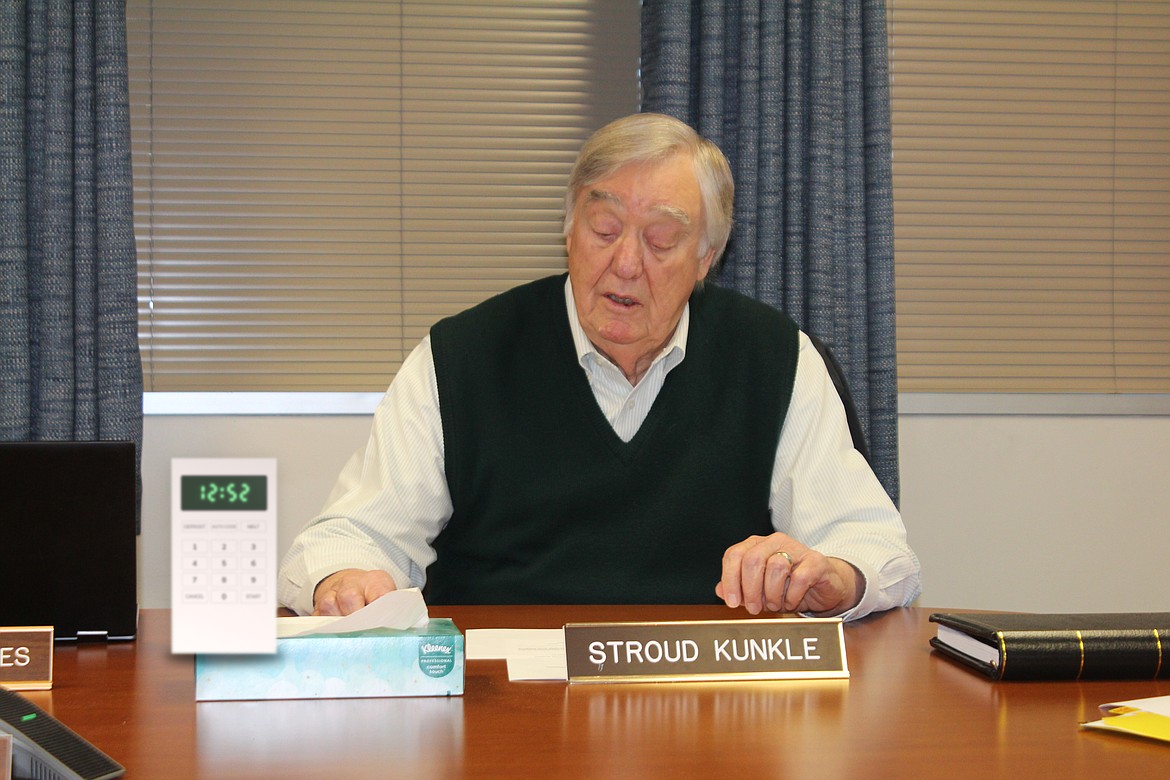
12 h 52 min
